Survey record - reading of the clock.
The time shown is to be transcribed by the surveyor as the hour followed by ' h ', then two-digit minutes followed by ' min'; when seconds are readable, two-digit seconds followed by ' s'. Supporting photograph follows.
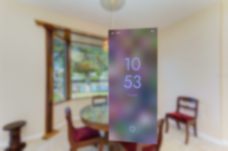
10 h 53 min
